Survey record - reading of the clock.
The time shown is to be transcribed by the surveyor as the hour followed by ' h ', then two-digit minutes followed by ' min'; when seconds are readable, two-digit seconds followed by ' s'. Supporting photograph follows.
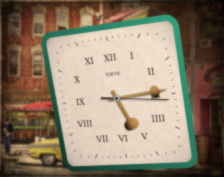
5 h 14 min 16 s
